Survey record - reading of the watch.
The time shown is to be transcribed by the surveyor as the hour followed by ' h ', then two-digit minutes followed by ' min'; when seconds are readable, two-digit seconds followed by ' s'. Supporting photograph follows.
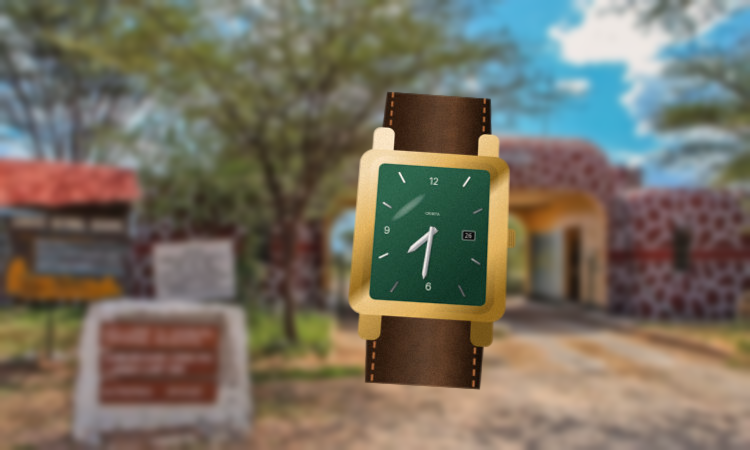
7 h 31 min
